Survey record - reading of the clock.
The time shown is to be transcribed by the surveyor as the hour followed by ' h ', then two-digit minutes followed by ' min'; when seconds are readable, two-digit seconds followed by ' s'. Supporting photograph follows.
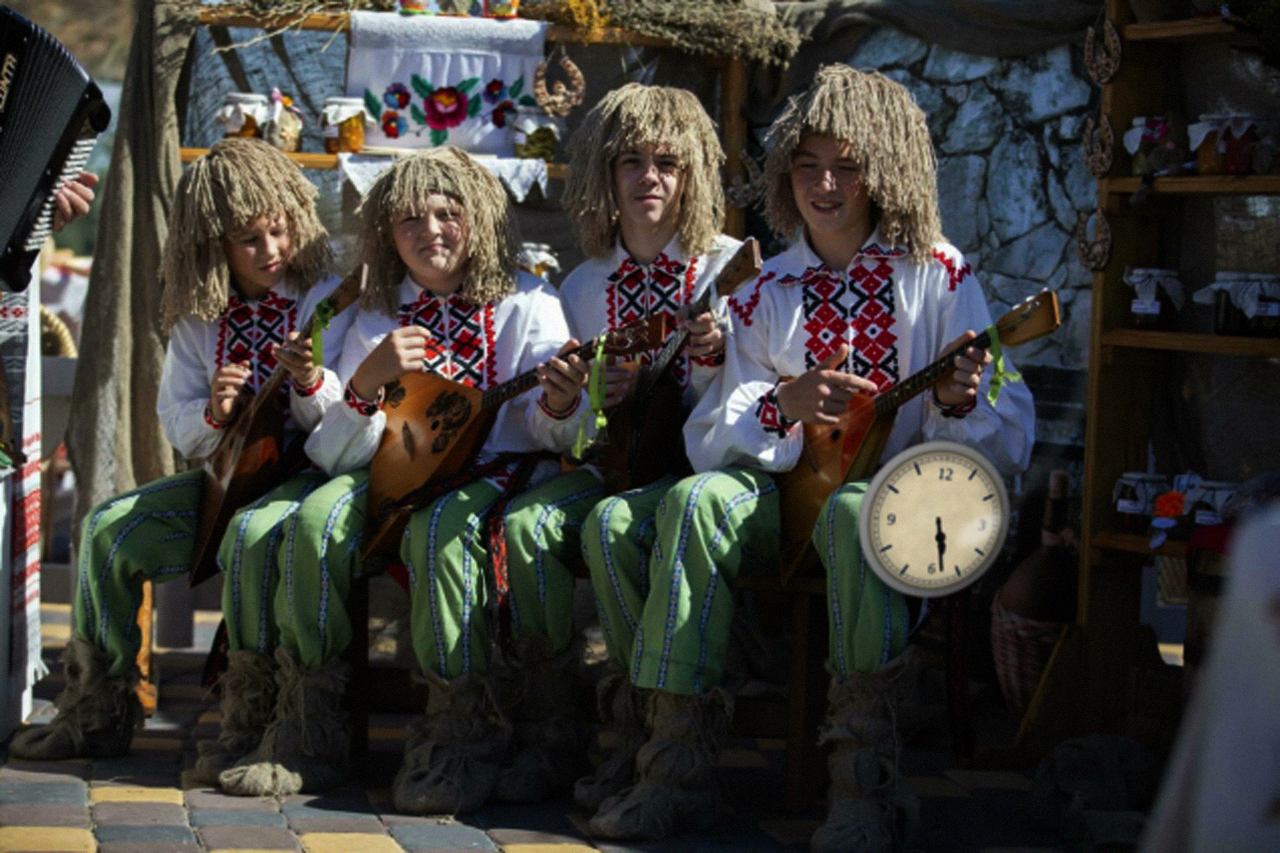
5 h 28 min
